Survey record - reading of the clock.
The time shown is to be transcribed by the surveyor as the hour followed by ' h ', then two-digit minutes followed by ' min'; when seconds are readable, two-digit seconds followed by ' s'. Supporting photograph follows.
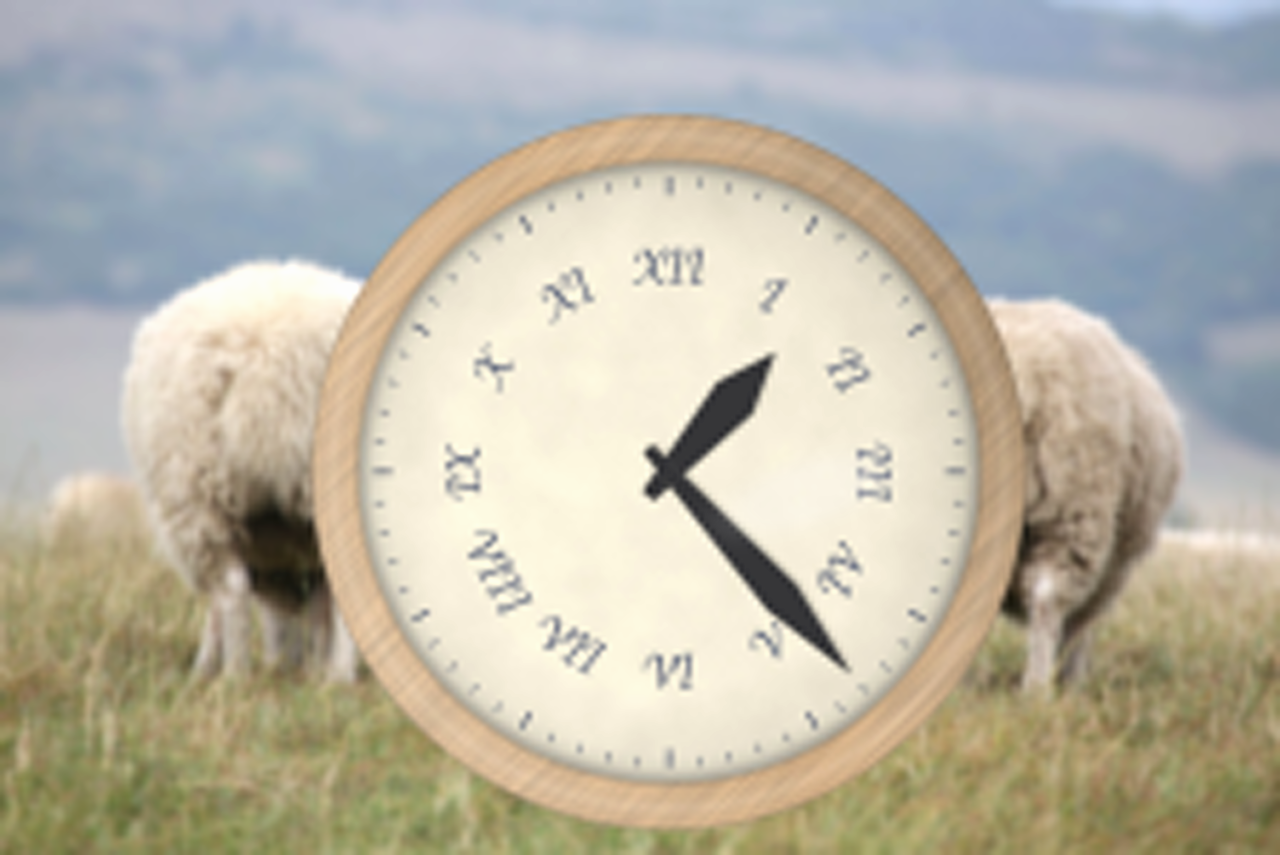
1 h 23 min
